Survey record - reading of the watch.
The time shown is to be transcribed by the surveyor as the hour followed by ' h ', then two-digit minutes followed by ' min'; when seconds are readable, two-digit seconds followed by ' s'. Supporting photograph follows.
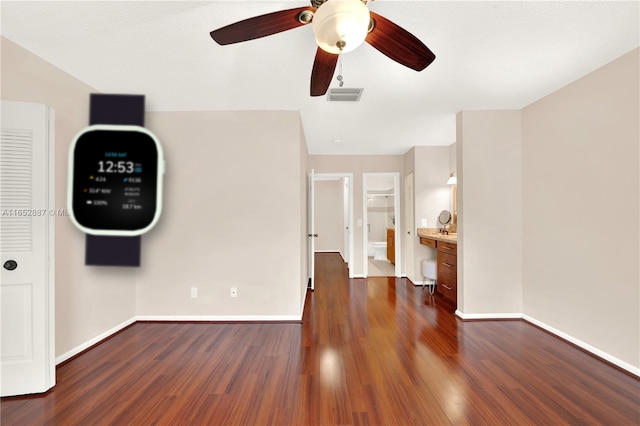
12 h 53 min
